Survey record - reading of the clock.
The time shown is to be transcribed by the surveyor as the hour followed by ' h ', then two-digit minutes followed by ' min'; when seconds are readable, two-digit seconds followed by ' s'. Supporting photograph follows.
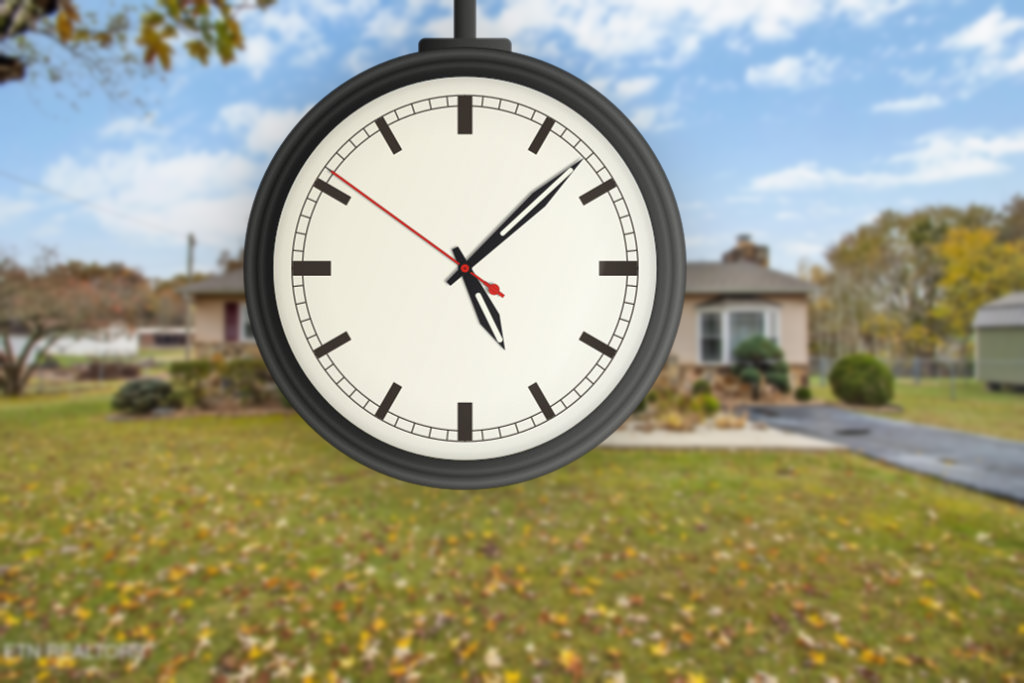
5 h 07 min 51 s
